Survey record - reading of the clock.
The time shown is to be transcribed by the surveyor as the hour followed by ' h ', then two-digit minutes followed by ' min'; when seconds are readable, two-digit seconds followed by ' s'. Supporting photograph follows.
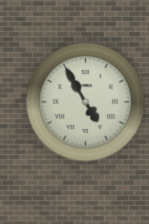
4 h 55 min
